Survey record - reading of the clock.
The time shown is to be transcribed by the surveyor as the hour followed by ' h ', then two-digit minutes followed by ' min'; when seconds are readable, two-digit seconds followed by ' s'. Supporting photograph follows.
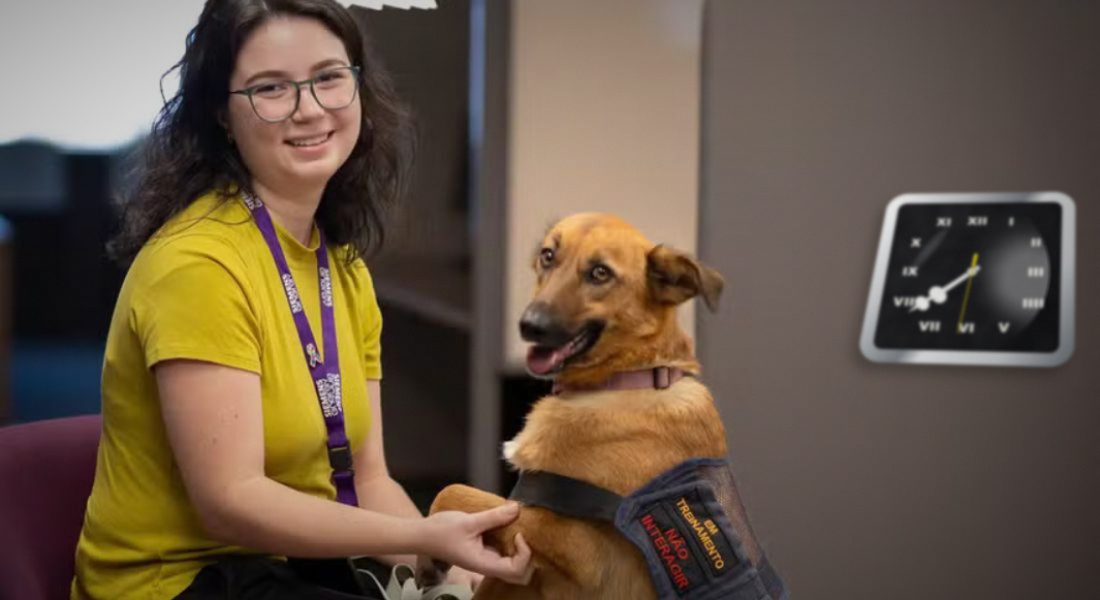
7 h 38 min 31 s
